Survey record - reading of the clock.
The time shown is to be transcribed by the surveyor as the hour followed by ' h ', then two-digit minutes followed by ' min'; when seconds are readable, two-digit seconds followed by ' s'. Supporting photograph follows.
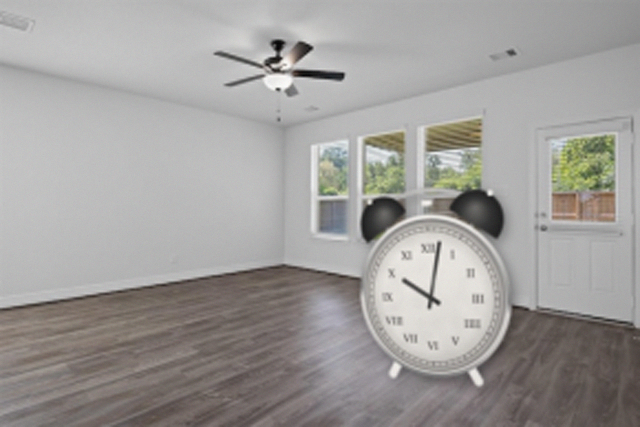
10 h 02 min
